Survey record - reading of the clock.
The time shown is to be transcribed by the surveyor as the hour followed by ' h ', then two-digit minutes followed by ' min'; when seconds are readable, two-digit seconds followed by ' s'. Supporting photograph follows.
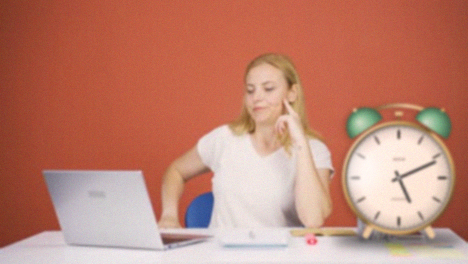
5 h 11 min
